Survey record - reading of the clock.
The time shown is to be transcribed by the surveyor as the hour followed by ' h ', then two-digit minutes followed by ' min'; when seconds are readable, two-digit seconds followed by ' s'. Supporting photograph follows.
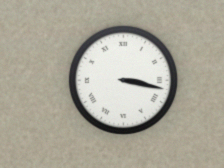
3 h 17 min
